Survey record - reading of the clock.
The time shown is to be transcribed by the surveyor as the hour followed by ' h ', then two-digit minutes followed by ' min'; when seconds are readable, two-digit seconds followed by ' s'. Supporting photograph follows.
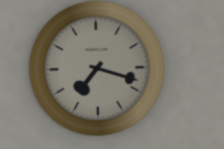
7 h 18 min
